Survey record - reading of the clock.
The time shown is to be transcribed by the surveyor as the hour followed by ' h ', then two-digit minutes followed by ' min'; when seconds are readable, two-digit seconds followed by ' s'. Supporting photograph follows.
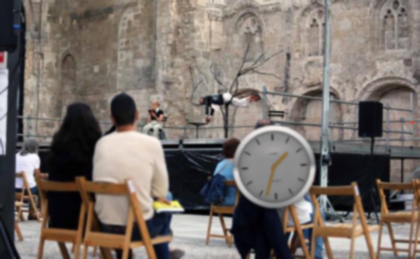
1 h 33 min
